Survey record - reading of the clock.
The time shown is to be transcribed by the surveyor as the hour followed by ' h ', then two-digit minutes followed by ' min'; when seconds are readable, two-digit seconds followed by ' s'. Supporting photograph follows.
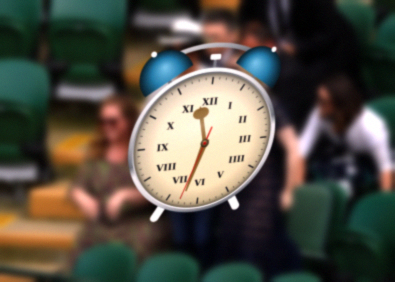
11 h 32 min 33 s
